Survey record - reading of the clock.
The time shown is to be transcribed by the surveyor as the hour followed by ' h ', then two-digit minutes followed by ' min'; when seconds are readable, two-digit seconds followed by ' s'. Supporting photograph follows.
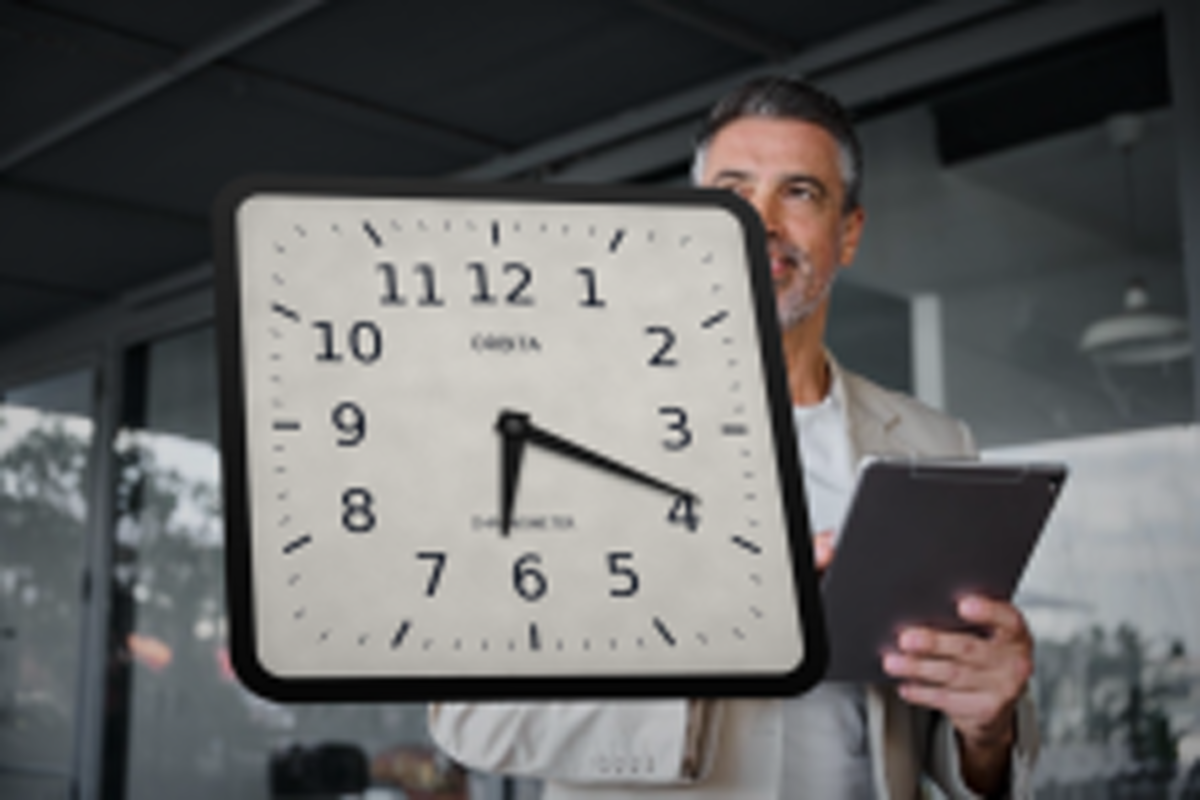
6 h 19 min
